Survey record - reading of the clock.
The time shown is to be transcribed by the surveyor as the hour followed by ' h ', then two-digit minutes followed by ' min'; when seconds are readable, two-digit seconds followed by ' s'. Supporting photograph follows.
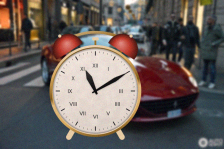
11 h 10 min
